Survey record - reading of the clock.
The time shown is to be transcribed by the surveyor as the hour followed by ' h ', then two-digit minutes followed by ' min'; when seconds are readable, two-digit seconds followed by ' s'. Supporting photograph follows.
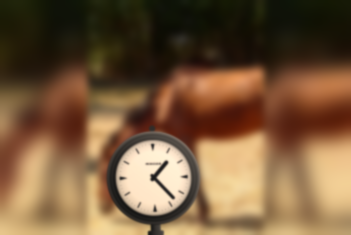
1 h 23 min
